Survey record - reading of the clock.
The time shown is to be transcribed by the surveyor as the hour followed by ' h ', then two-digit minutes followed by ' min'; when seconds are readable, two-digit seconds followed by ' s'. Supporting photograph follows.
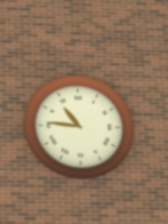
10 h 46 min
